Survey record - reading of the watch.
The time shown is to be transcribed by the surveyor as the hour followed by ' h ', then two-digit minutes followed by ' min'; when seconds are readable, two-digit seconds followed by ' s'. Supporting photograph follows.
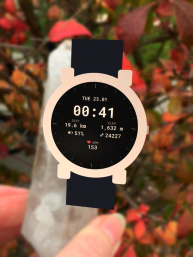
0 h 41 min
